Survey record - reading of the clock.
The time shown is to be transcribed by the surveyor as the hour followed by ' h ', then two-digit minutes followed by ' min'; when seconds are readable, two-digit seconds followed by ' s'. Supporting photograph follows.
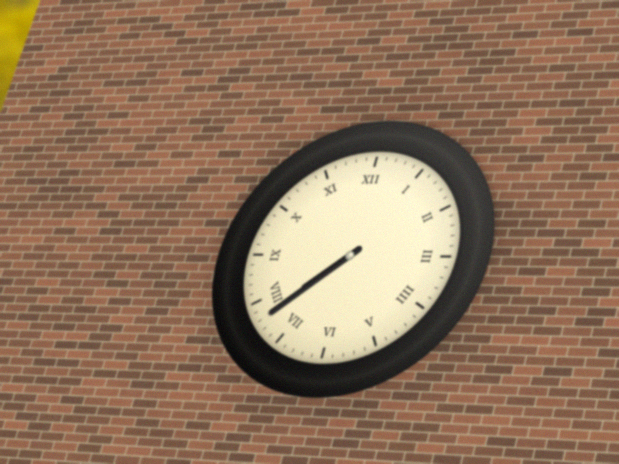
7 h 38 min
